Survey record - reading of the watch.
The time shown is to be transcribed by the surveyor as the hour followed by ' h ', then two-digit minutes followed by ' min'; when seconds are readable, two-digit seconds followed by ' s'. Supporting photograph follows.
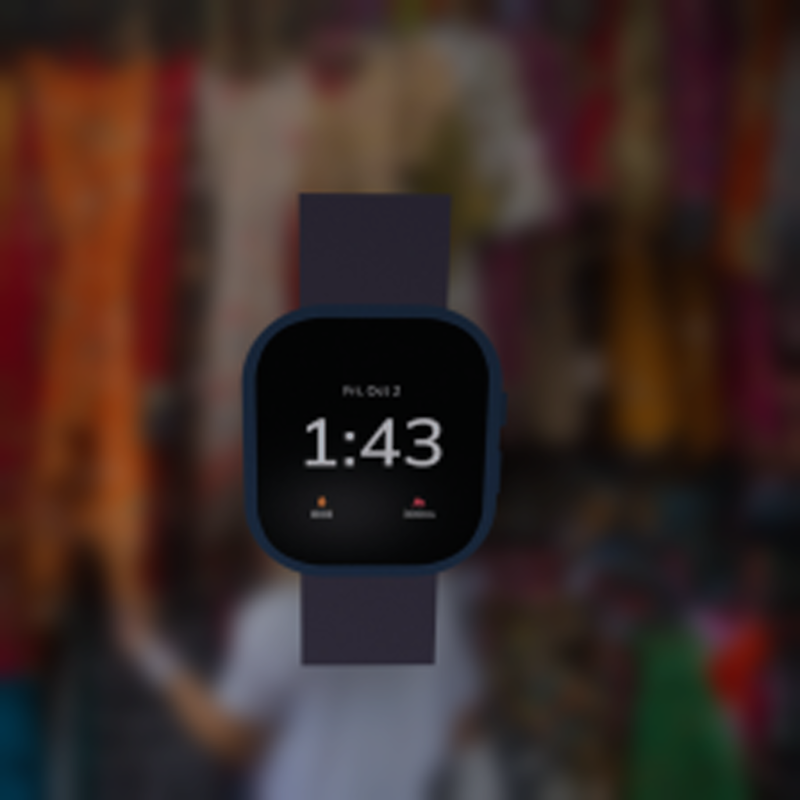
1 h 43 min
